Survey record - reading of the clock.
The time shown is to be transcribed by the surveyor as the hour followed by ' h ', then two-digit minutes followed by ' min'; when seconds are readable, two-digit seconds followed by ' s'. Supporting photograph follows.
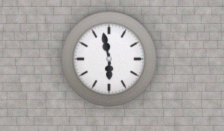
5 h 58 min
